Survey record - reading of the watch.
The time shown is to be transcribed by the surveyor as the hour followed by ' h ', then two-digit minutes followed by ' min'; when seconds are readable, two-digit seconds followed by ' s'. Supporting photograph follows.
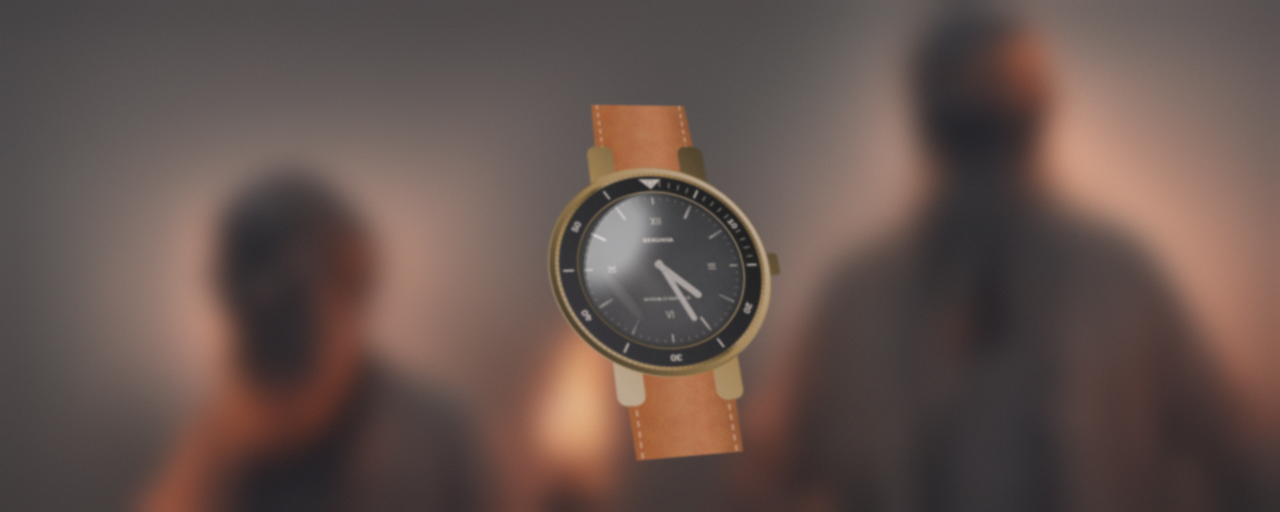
4 h 26 min
